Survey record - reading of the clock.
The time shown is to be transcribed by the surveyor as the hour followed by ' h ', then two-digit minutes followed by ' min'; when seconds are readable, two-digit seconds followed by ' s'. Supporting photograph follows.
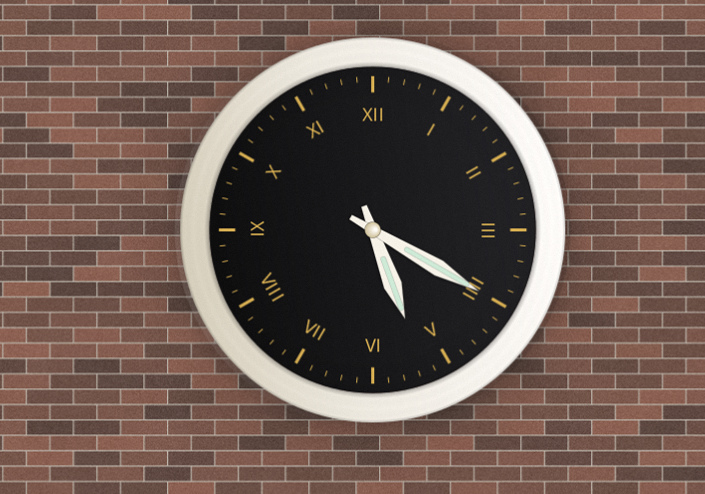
5 h 20 min
